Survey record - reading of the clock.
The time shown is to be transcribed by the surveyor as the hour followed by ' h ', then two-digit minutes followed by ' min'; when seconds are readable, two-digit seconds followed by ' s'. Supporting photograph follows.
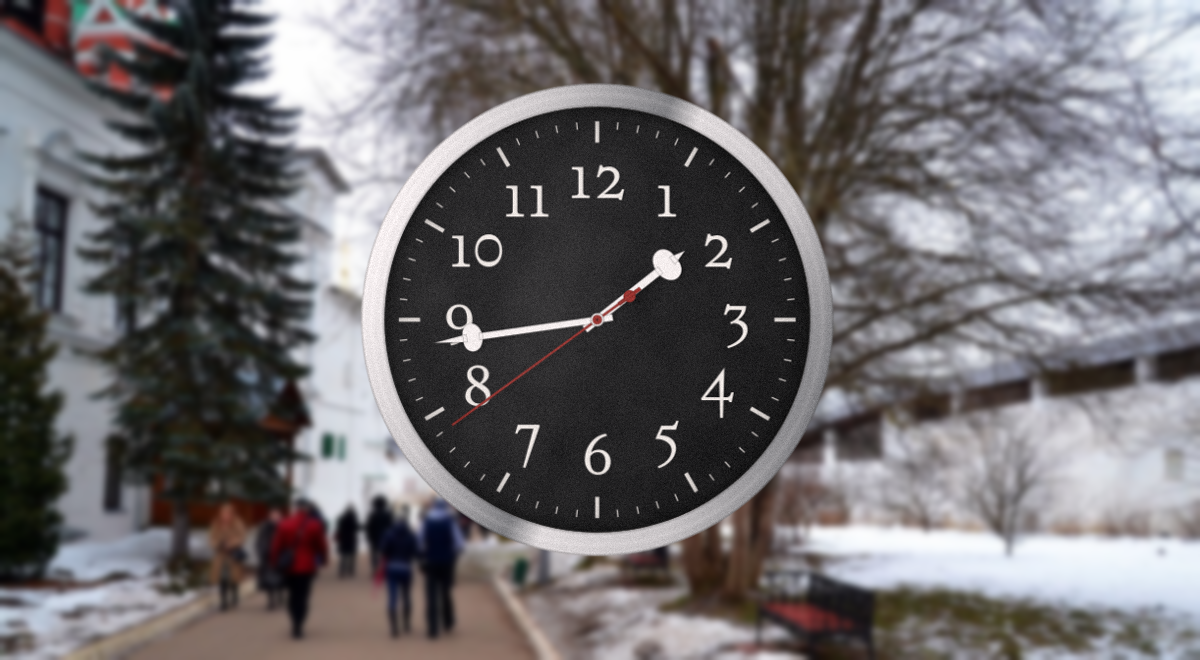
1 h 43 min 39 s
